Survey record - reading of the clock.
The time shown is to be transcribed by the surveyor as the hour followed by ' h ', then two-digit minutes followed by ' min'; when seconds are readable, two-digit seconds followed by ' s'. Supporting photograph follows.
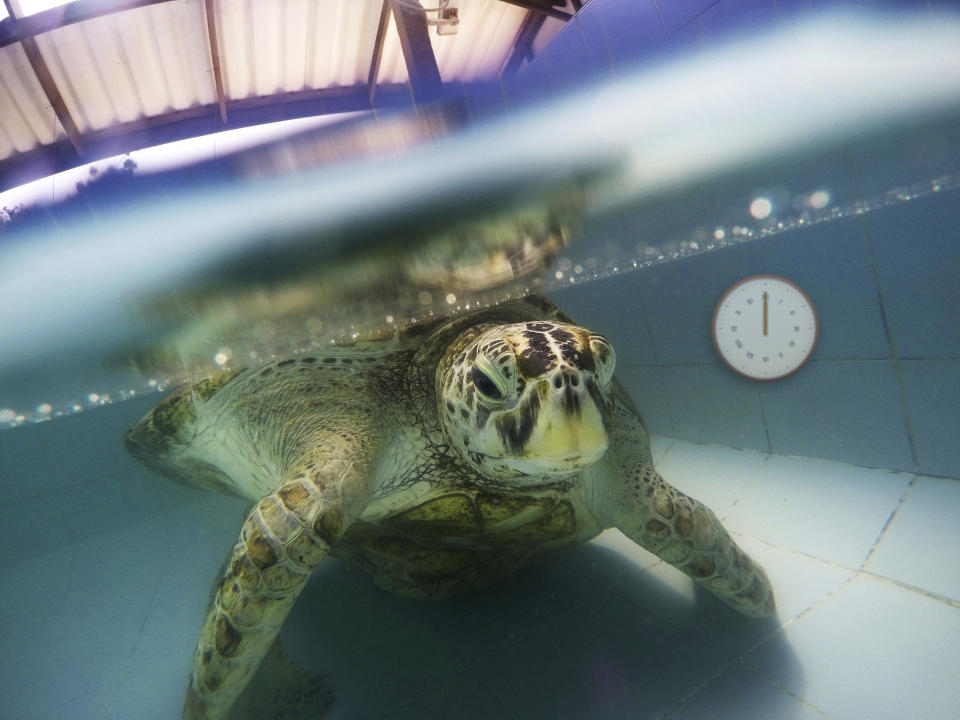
12 h 00 min
